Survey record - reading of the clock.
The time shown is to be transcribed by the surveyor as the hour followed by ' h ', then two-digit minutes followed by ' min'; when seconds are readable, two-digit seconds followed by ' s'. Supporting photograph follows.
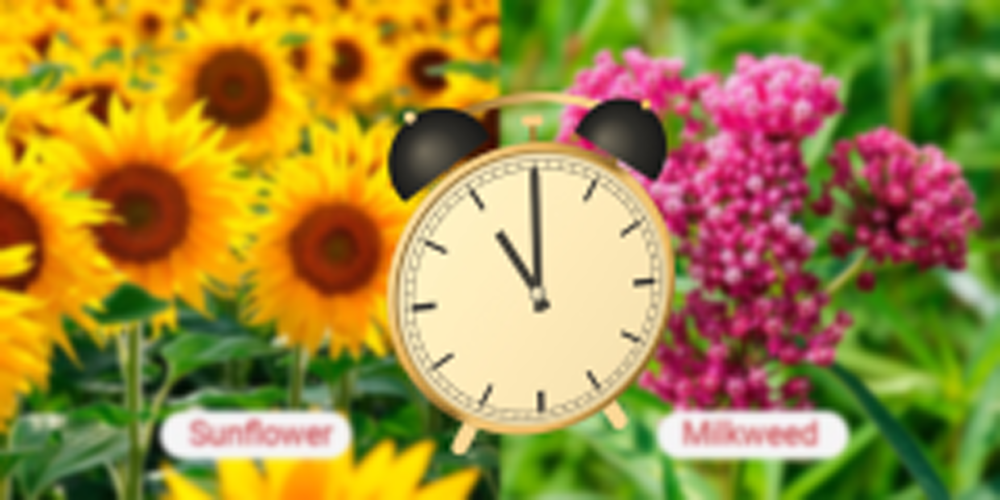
11 h 00 min
